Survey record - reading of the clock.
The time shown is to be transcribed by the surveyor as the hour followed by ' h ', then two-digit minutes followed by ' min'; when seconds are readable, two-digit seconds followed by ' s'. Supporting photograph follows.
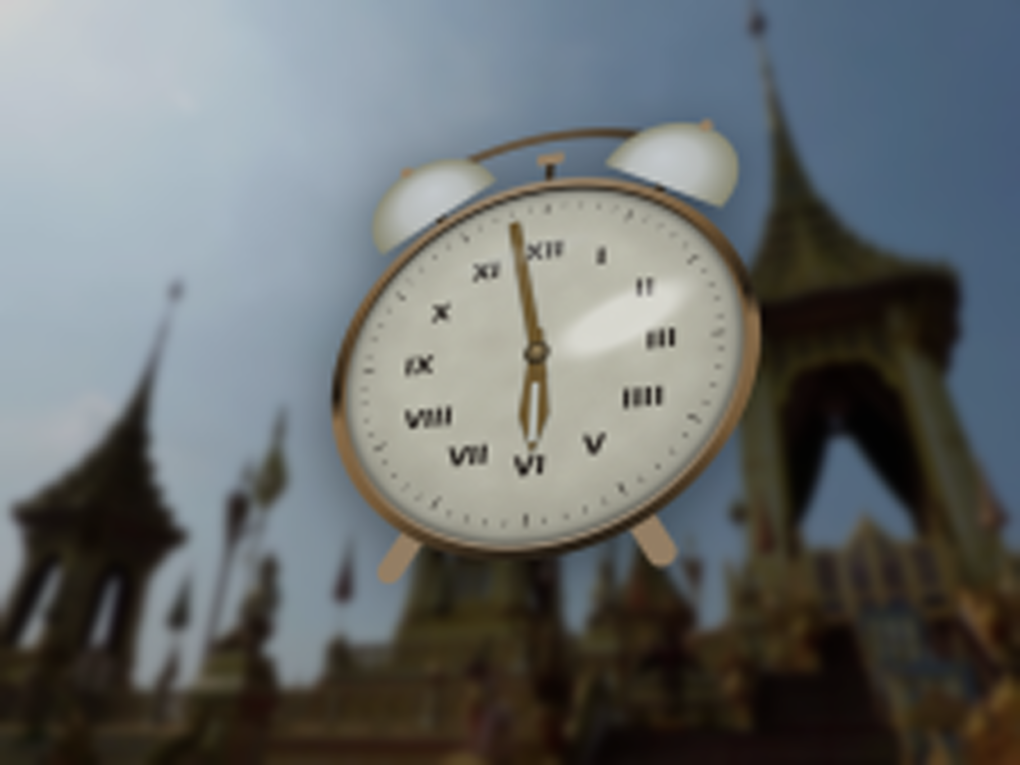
5 h 58 min
